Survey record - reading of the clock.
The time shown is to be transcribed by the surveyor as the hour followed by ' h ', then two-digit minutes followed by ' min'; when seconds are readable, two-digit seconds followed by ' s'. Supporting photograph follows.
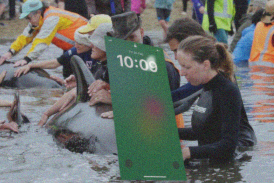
10 h 09 min
